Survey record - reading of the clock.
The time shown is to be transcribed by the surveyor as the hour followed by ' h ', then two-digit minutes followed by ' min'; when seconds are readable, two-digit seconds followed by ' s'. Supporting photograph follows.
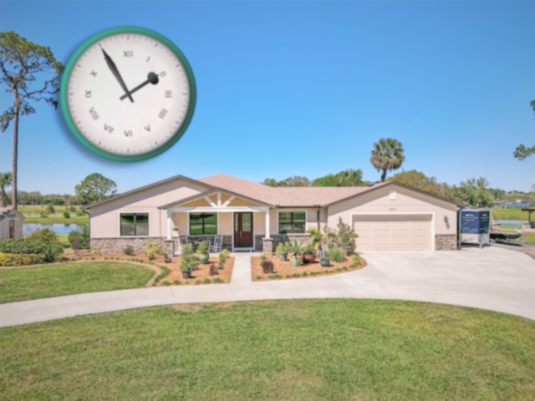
1 h 55 min
